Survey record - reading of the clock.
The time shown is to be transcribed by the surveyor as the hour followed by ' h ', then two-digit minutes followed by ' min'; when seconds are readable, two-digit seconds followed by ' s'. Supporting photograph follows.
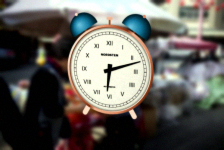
6 h 12 min
